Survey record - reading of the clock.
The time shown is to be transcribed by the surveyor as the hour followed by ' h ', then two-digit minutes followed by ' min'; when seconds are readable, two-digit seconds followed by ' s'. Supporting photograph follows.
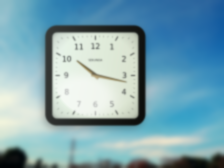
10 h 17 min
